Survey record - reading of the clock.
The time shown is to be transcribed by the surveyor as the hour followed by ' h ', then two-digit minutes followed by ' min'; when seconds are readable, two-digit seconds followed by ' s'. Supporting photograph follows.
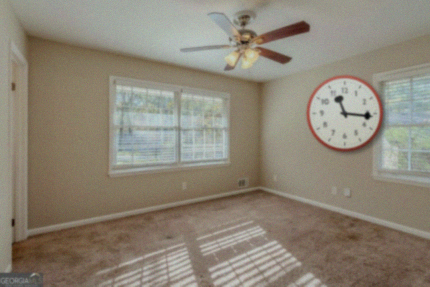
11 h 16 min
